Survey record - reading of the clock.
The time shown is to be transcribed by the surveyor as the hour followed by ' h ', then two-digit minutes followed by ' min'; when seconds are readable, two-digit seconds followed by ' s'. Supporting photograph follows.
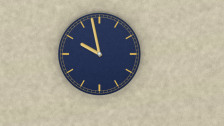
9 h 58 min
